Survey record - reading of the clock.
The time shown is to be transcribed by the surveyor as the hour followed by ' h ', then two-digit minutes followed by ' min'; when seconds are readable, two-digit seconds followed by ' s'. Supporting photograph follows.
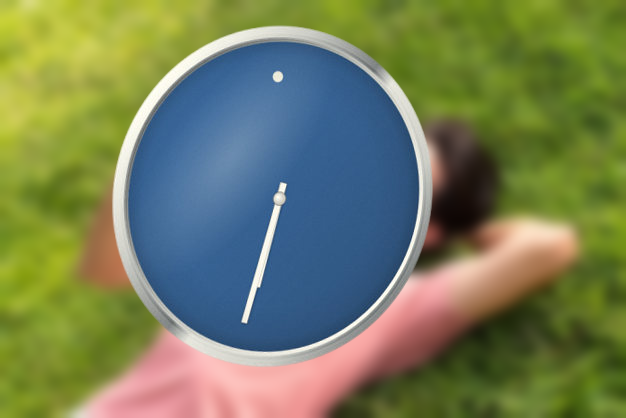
6 h 33 min
